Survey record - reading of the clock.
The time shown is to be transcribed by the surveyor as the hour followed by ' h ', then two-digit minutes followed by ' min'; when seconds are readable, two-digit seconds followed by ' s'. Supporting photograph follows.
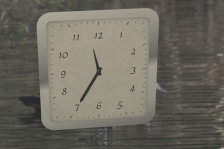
11 h 35 min
